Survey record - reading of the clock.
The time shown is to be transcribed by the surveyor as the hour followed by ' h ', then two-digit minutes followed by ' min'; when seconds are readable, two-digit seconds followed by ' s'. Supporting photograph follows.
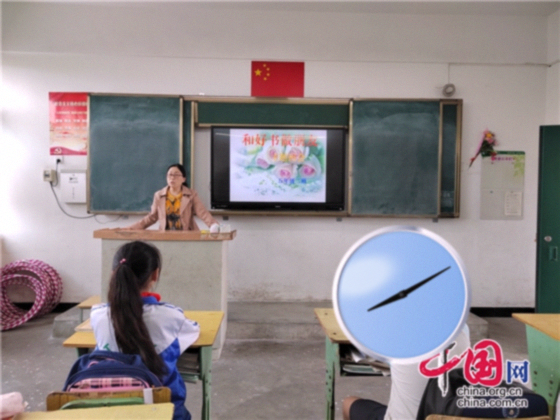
8 h 10 min
